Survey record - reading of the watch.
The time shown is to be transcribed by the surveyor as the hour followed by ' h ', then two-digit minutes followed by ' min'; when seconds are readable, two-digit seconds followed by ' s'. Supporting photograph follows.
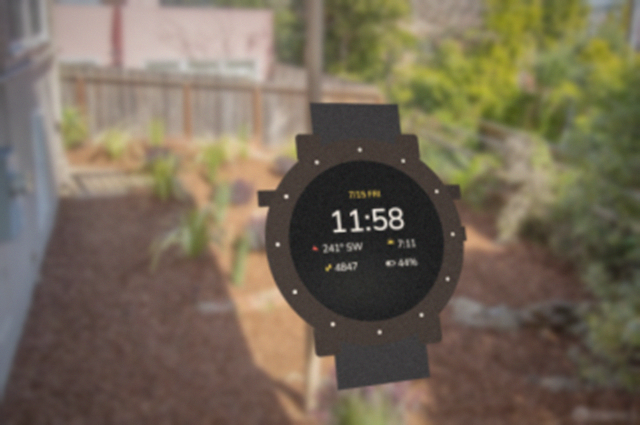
11 h 58 min
